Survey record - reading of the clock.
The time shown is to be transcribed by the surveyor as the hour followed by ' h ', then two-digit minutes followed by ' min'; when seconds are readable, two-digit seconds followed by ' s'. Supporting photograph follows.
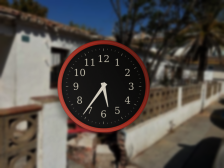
5 h 36 min
